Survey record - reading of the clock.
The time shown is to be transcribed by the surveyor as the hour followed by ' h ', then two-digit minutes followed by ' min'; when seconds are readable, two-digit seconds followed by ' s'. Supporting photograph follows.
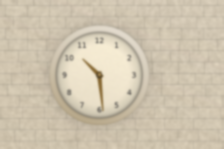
10 h 29 min
